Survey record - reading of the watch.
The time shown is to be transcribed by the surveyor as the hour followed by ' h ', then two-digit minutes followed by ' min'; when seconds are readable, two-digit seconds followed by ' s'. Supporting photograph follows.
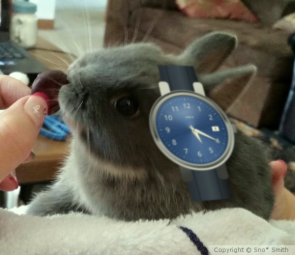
5 h 20 min
